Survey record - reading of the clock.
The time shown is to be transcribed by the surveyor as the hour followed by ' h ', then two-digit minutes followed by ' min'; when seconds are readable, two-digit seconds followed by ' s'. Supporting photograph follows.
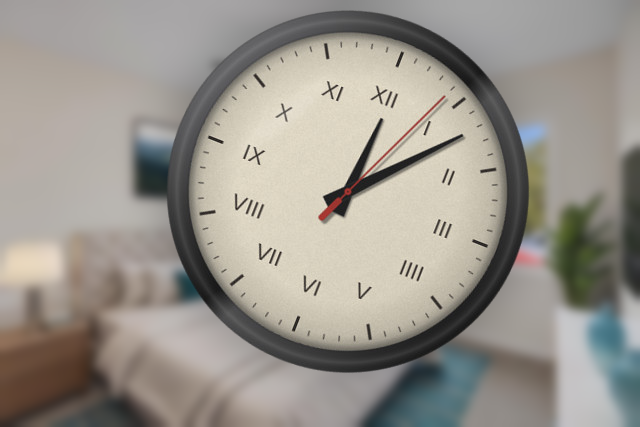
12 h 07 min 04 s
